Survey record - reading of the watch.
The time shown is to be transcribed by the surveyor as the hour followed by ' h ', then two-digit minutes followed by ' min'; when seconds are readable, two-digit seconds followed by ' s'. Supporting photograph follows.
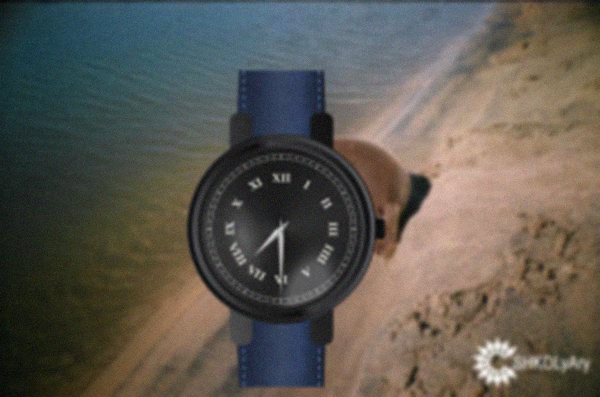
7 h 30 min
